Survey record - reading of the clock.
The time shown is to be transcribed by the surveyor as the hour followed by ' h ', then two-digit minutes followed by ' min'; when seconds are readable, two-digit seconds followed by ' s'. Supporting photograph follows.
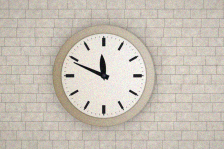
11 h 49 min
